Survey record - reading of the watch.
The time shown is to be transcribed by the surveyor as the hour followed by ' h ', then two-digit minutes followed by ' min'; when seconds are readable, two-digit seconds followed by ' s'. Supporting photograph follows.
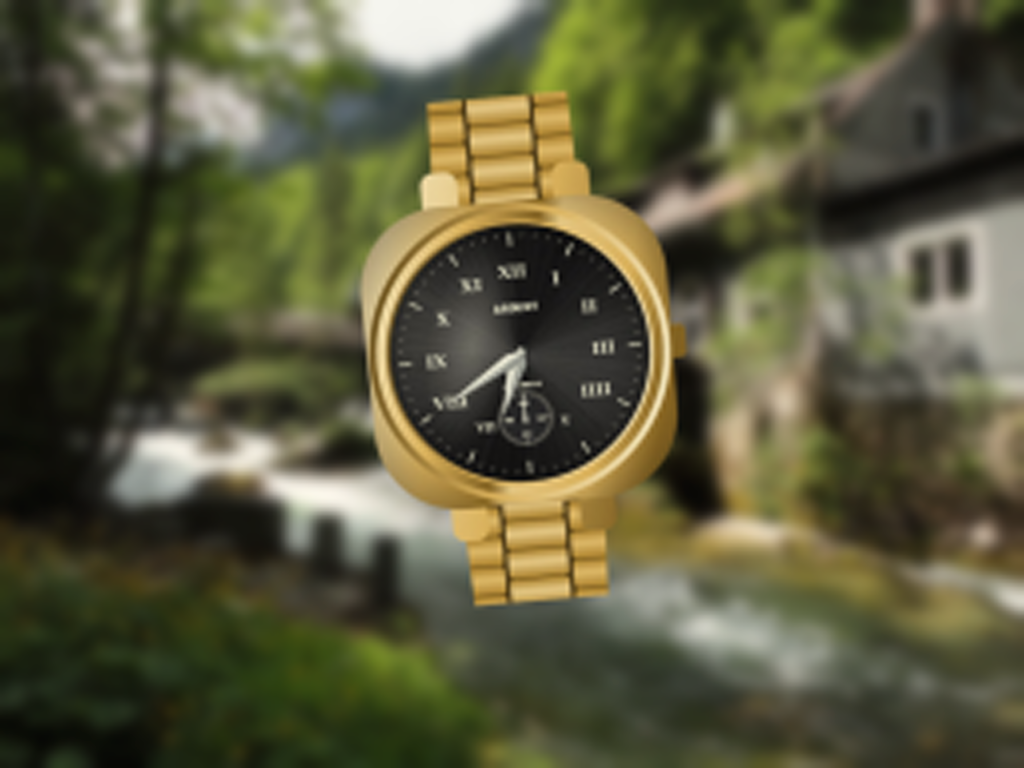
6 h 40 min
